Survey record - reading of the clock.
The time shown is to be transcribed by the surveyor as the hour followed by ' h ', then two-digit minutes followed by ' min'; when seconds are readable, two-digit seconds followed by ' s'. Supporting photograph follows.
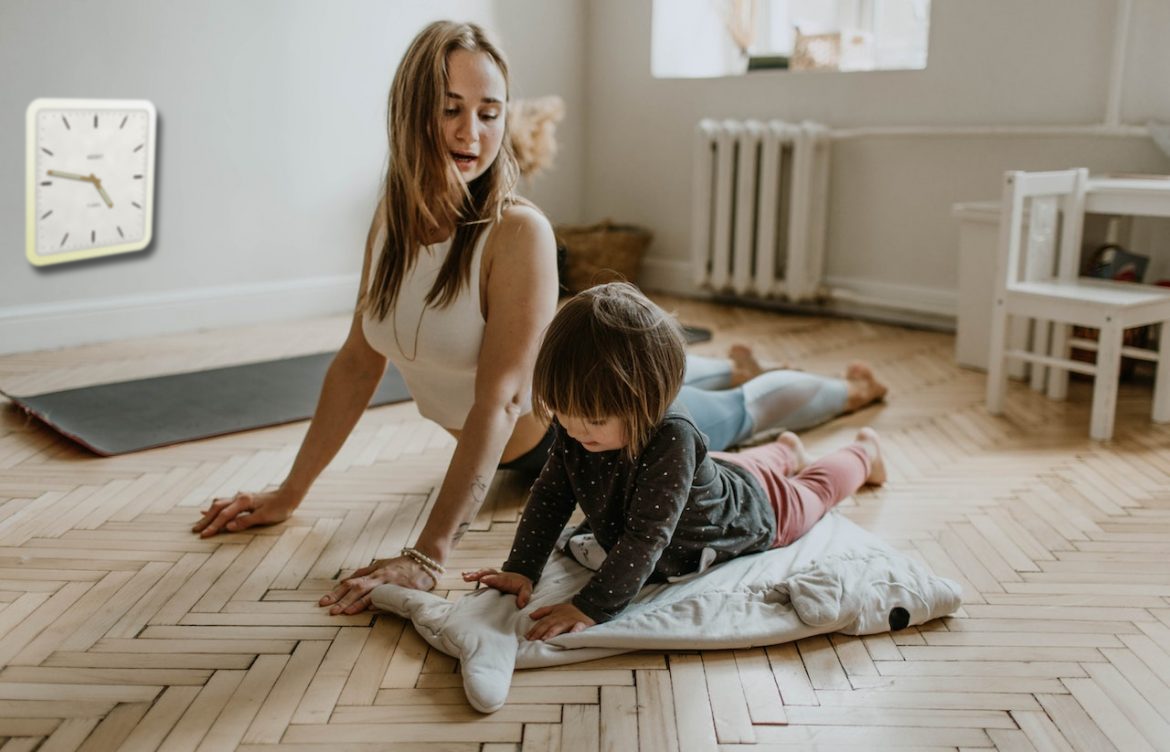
4 h 47 min
